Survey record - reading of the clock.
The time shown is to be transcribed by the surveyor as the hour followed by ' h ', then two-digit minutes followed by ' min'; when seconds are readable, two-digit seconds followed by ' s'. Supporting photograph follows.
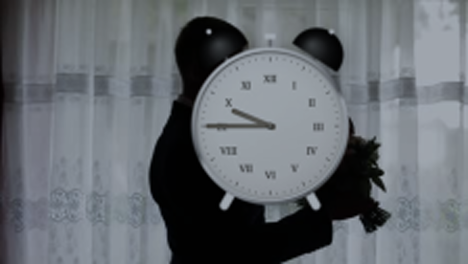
9 h 45 min
